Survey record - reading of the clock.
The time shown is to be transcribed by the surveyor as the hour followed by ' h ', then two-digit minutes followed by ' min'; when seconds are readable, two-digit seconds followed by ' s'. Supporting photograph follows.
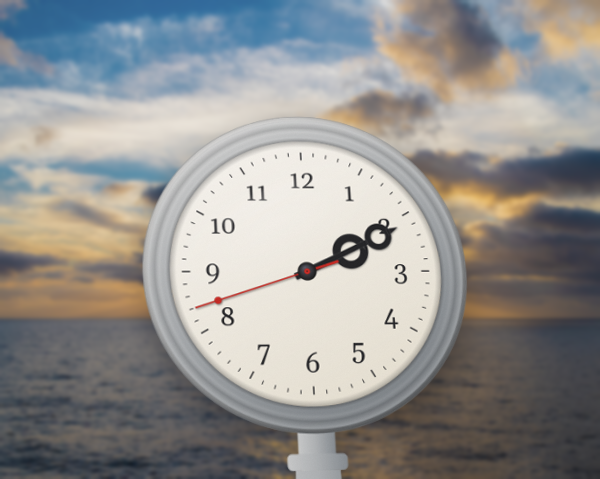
2 h 10 min 42 s
